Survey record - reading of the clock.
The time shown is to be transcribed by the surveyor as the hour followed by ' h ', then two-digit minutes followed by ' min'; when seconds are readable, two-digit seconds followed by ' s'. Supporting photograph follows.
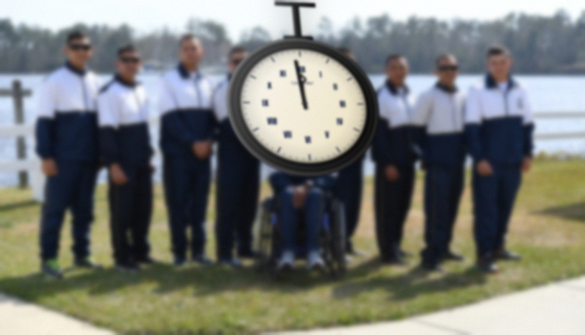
11 h 59 min
